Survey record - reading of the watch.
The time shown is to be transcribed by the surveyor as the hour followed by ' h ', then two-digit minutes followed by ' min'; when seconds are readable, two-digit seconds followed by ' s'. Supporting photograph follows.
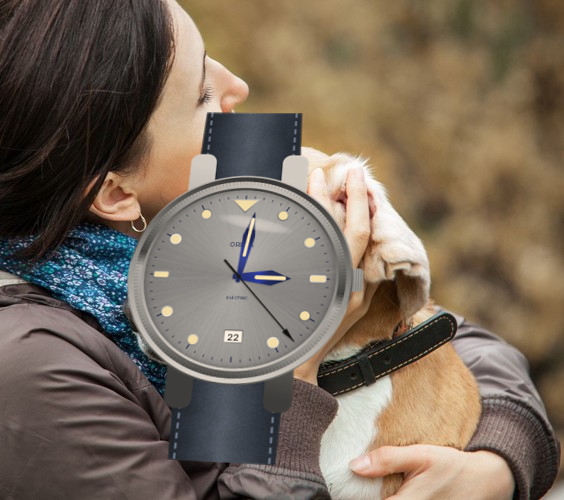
3 h 01 min 23 s
